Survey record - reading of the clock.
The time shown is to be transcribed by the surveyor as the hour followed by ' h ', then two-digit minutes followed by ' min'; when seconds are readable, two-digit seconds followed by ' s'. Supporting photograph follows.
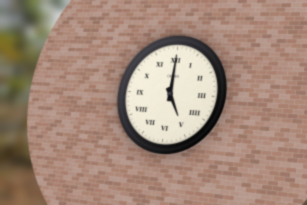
5 h 00 min
